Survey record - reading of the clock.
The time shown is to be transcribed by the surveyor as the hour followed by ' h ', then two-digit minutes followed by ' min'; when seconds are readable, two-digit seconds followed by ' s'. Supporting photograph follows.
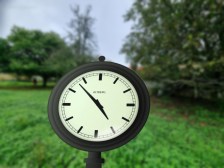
4 h 53 min
